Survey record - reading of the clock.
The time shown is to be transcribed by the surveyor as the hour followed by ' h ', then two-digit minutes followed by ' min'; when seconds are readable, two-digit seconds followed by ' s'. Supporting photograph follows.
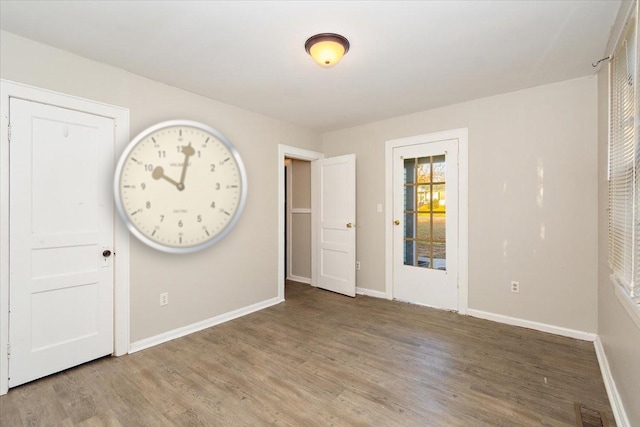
10 h 02 min
